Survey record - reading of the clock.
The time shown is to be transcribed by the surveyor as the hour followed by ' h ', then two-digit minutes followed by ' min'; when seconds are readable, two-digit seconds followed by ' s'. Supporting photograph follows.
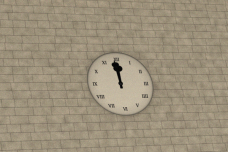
11 h 59 min
